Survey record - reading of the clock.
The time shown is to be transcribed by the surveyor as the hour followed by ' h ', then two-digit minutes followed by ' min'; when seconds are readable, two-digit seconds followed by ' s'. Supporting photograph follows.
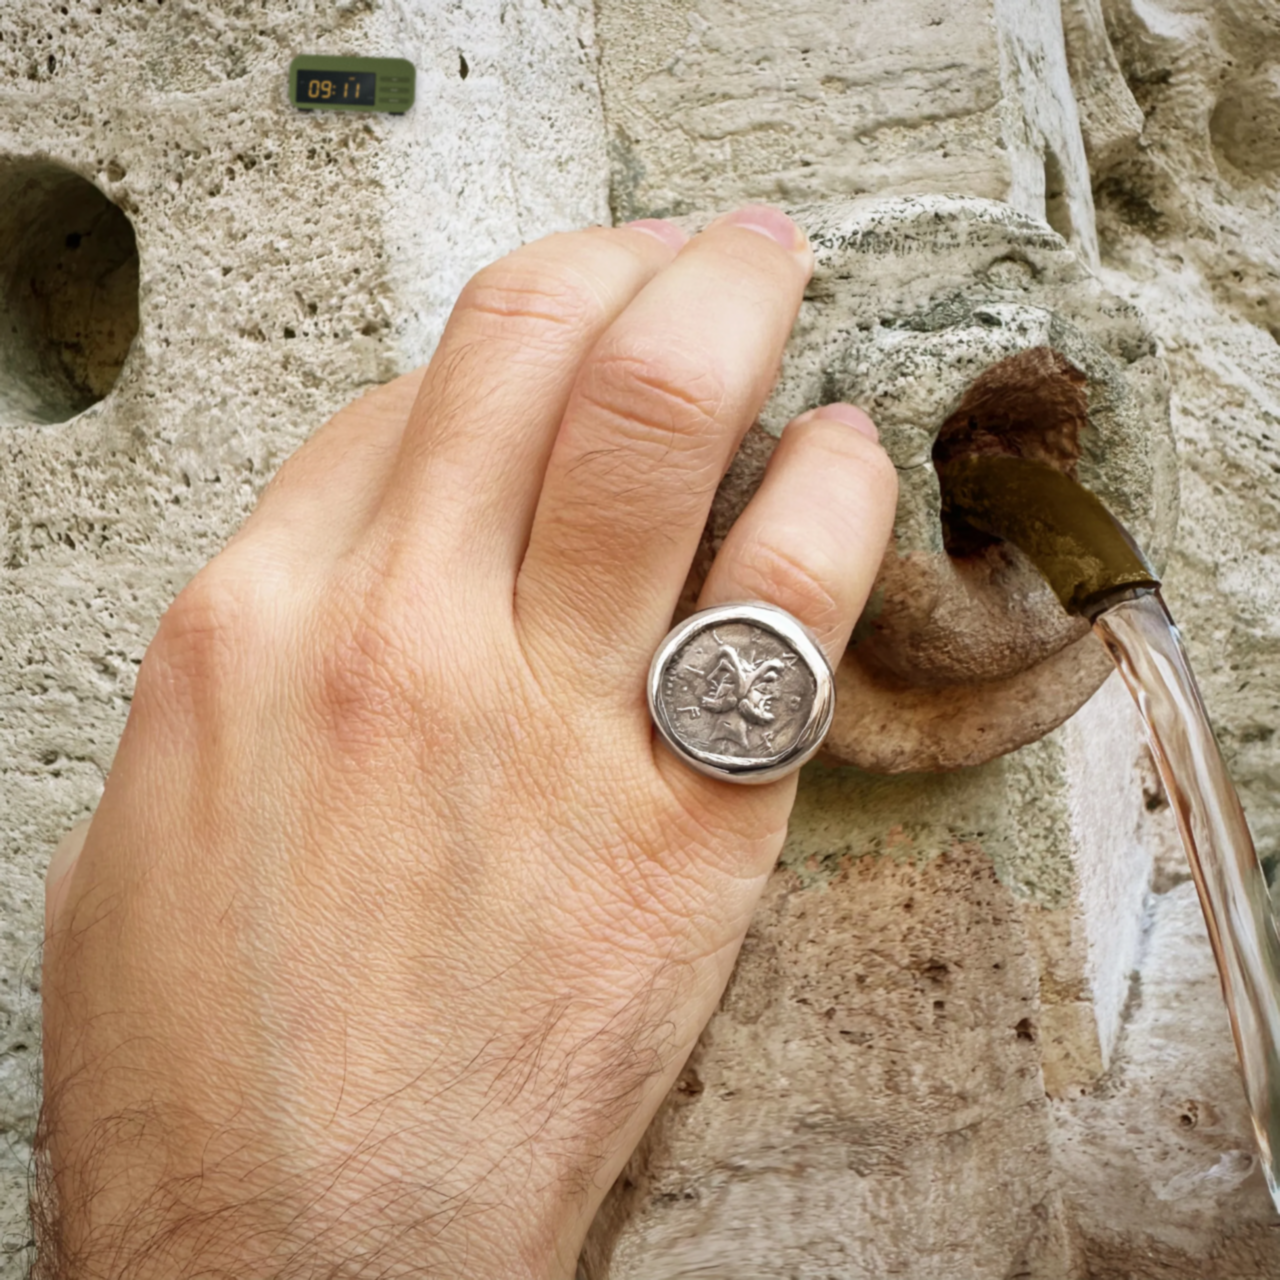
9 h 11 min
